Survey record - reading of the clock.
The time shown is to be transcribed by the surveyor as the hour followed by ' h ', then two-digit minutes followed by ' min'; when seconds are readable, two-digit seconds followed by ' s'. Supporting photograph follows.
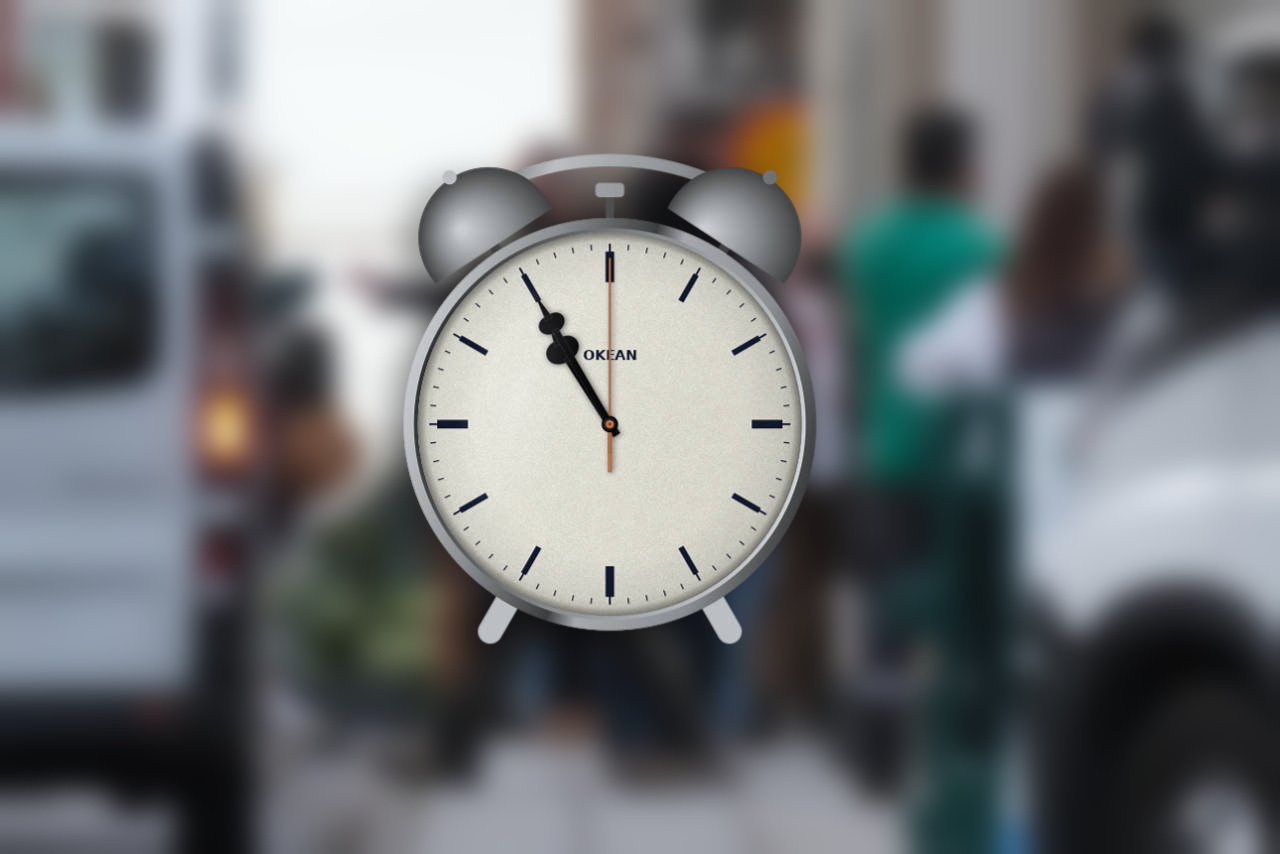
10 h 55 min 00 s
